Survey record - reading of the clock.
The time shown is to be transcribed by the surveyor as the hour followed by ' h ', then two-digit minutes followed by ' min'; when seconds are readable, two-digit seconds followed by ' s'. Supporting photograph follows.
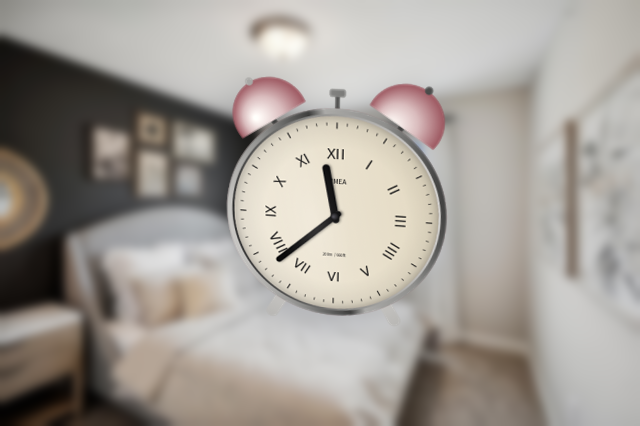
11 h 38 min
